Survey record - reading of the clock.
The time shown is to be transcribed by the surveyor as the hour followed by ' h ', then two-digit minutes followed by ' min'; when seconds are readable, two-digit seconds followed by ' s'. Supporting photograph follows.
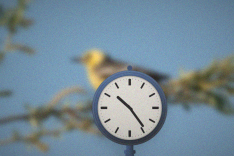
10 h 24 min
